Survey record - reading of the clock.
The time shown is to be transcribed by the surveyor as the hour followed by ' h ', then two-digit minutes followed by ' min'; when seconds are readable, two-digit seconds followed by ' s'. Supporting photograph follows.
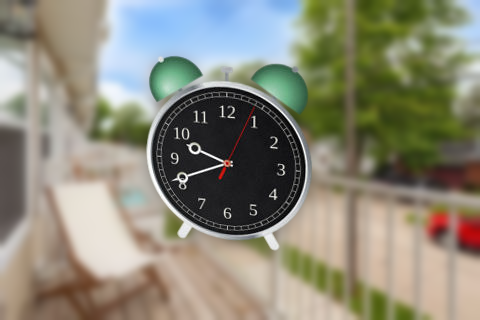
9 h 41 min 04 s
